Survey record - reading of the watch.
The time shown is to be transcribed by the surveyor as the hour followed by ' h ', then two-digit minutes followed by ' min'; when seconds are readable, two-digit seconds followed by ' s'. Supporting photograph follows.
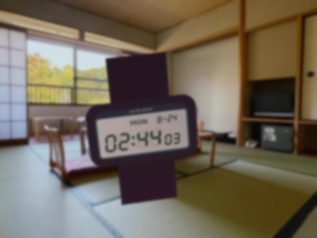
2 h 44 min 03 s
